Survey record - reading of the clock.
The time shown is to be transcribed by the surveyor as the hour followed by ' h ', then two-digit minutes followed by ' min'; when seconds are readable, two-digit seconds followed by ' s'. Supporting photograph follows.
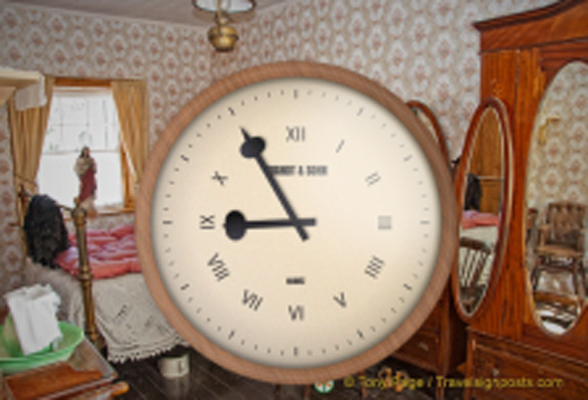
8 h 55 min
